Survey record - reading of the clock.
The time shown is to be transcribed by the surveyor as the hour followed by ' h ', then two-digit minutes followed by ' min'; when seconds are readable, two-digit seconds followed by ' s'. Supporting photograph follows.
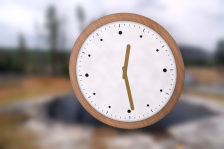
12 h 29 min
